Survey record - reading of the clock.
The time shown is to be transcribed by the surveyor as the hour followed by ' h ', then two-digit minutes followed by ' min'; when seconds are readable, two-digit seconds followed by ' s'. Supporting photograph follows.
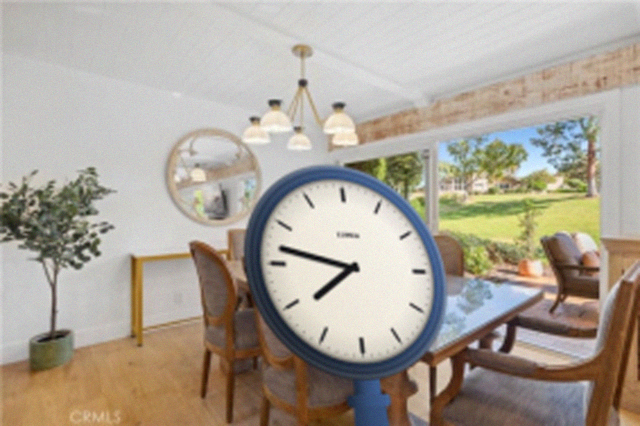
7 h 47 min
